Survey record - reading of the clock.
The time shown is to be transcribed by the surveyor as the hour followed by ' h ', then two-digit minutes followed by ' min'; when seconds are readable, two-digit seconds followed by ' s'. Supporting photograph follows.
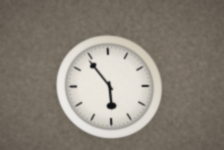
5 h 54 min
